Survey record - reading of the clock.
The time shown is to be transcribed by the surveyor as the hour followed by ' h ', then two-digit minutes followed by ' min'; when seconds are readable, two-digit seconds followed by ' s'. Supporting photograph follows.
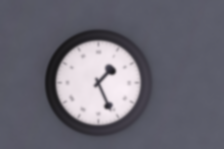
1 h 26 min
